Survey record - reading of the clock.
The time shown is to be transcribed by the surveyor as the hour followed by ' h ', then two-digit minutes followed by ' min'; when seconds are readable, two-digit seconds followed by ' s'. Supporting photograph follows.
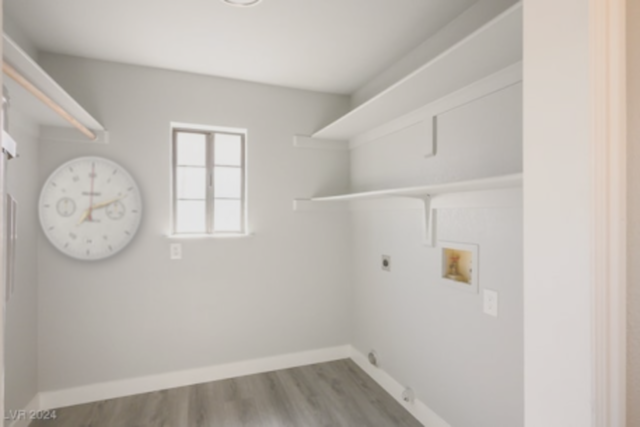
7 h 11 min
